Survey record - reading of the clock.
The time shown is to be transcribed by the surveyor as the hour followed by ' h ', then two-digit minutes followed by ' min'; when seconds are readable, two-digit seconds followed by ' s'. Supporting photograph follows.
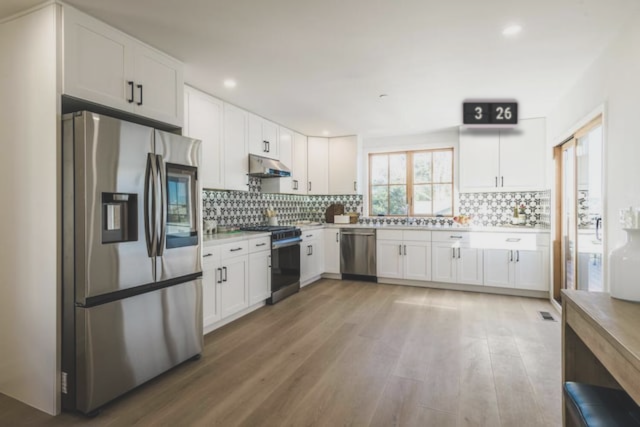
3 h 26 min
